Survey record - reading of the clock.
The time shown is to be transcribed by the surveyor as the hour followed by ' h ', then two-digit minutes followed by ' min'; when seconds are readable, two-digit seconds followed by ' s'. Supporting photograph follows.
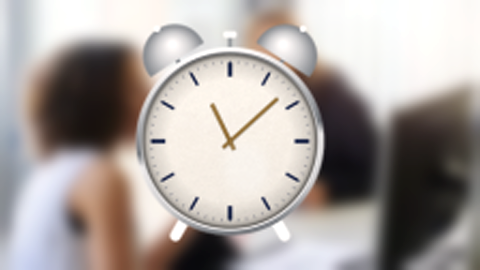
11 h 08 min
